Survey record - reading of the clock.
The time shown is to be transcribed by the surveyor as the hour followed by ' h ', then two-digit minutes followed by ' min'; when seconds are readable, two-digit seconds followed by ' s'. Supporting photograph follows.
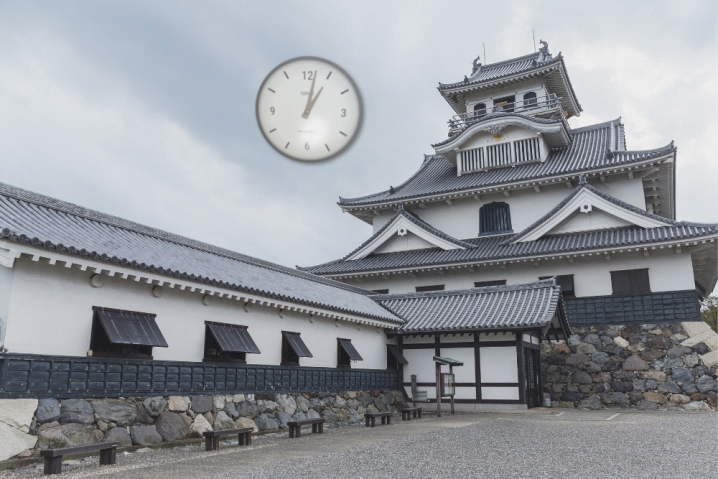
1 h 02 min
